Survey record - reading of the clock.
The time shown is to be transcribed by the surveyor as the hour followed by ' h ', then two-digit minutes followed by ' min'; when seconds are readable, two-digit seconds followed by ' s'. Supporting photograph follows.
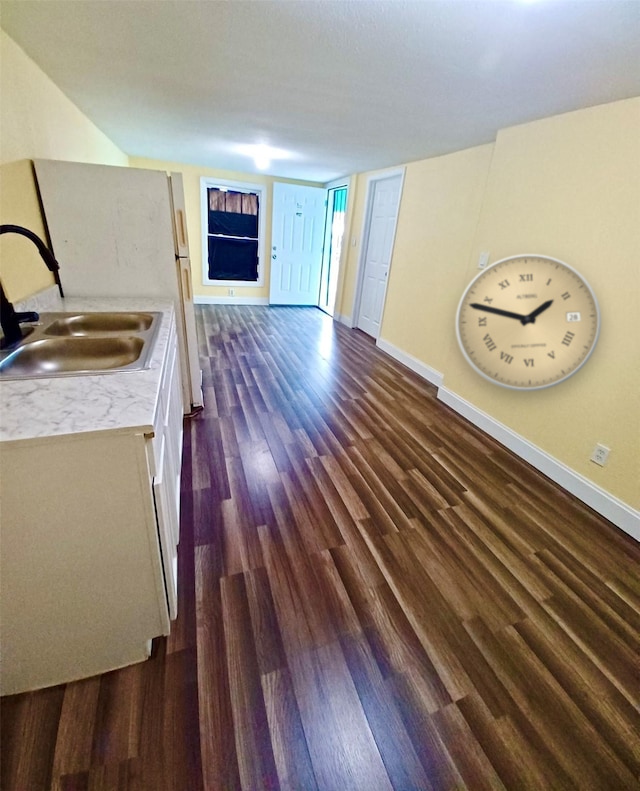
1 h 48 min
